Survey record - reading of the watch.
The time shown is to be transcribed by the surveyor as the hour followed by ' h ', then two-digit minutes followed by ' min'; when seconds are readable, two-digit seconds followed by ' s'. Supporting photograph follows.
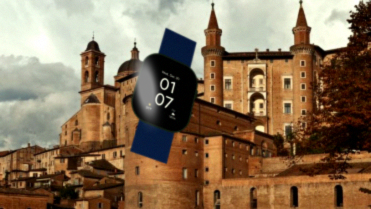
1 h 07 min
